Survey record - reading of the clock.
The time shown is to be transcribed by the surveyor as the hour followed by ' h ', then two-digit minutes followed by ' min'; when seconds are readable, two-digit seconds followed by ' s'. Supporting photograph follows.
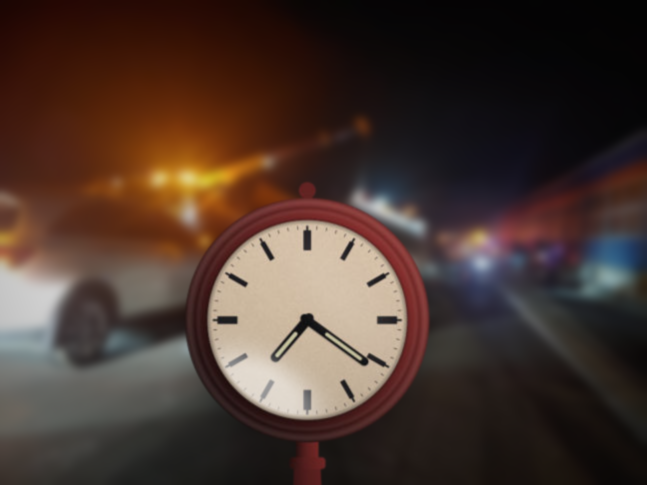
7 h 21 min
